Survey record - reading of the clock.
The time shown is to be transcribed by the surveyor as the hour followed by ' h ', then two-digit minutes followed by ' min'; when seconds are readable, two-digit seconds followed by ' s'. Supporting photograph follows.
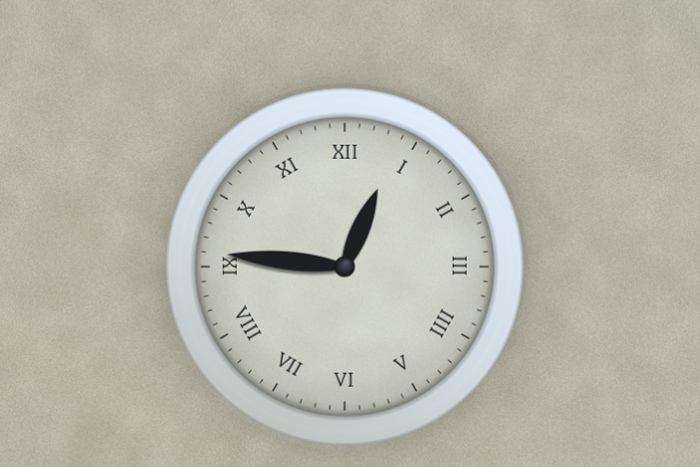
12 h 46 min
